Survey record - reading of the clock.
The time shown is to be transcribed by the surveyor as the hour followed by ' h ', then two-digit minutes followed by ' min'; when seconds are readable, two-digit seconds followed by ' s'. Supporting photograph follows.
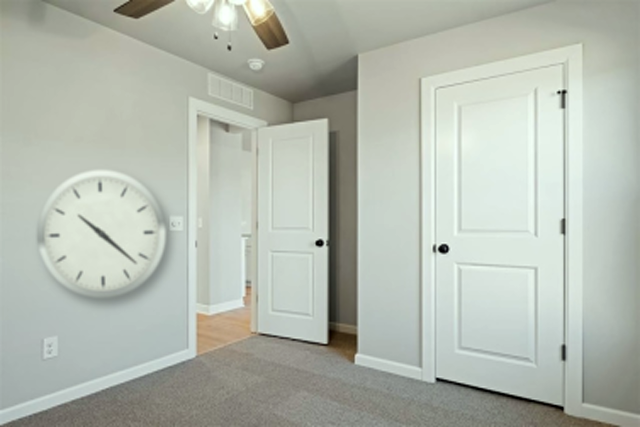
10 h 22 min
